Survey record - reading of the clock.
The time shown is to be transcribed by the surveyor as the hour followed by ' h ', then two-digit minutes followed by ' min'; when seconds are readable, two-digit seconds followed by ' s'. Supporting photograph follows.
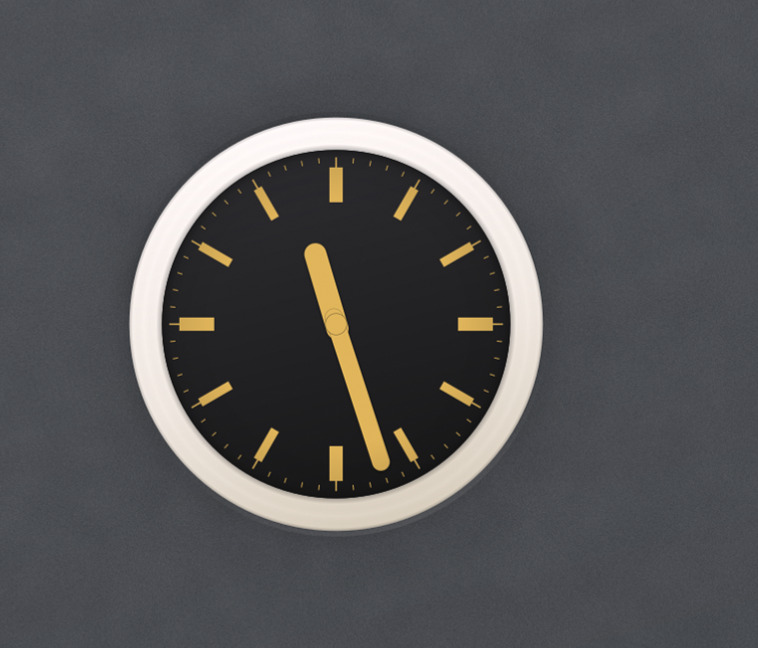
11 h 27 min
